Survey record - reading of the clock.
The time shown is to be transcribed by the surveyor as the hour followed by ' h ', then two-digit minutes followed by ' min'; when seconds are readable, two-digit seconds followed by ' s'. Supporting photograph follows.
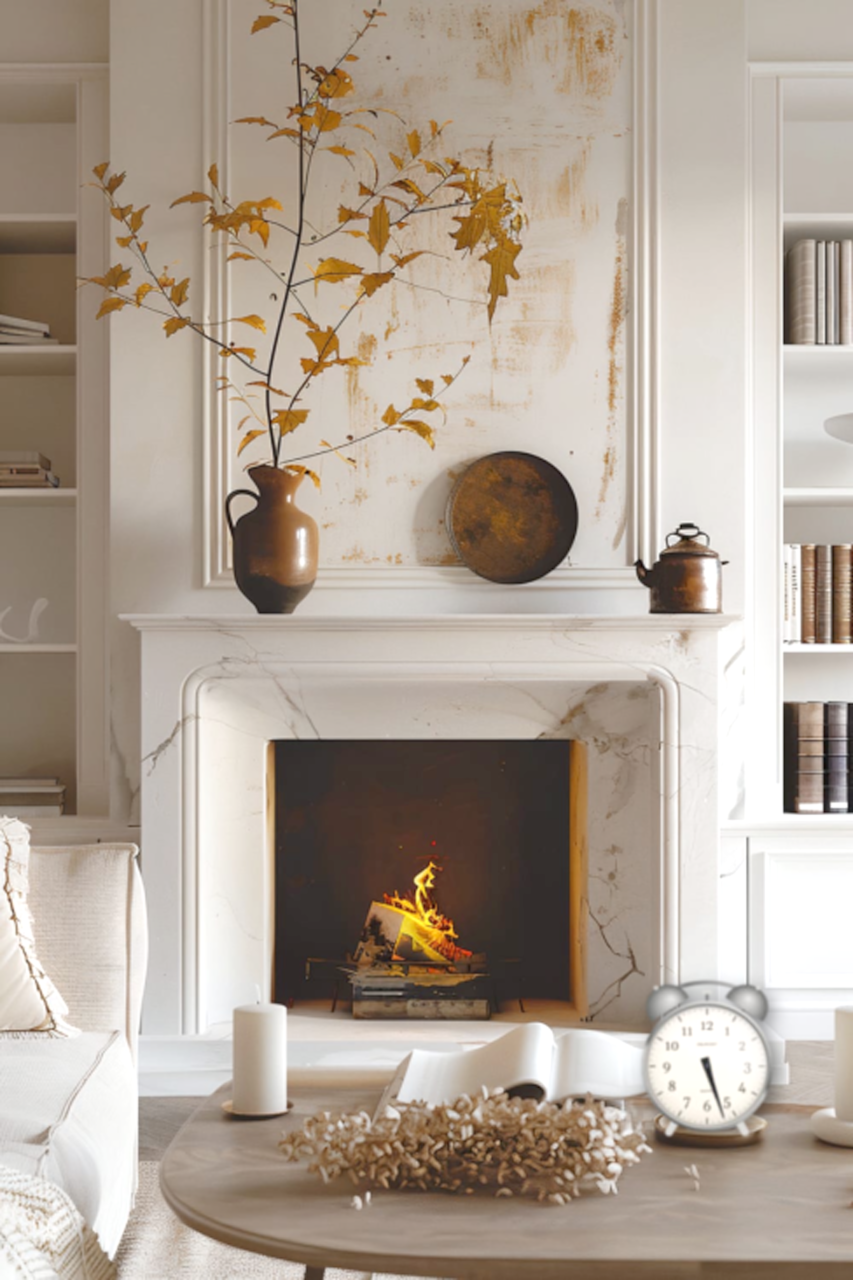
5 h 27 min
